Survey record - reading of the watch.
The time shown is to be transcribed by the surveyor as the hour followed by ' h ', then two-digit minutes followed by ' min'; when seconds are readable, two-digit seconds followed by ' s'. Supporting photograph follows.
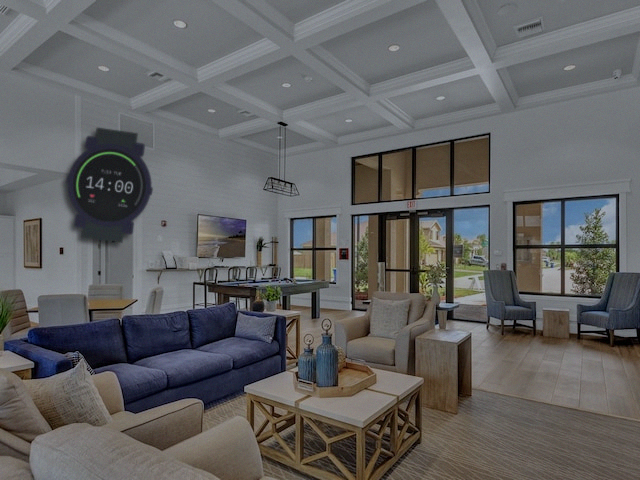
14 h 00 min
